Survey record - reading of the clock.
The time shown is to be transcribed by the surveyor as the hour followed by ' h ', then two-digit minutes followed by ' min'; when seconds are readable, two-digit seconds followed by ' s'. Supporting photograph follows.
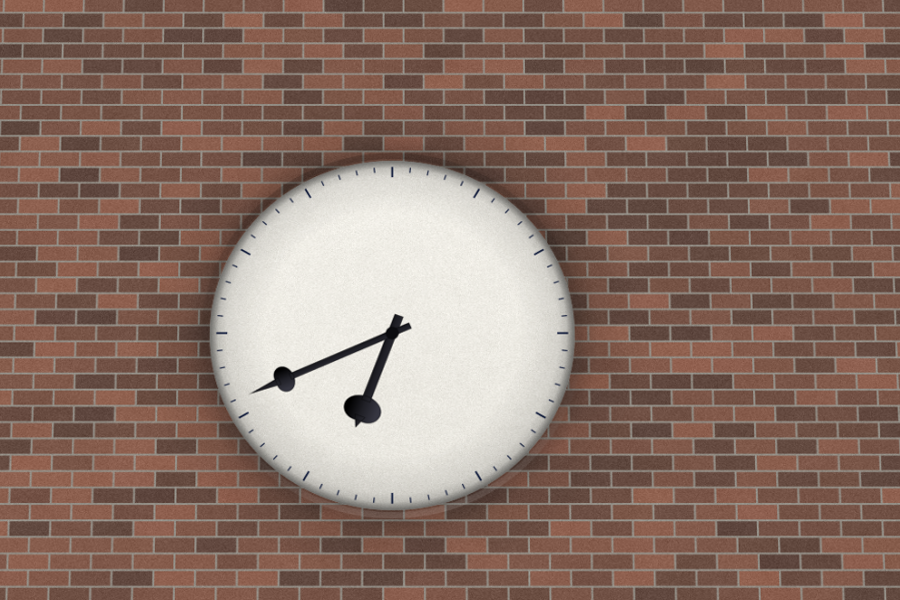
6 h 41 min
